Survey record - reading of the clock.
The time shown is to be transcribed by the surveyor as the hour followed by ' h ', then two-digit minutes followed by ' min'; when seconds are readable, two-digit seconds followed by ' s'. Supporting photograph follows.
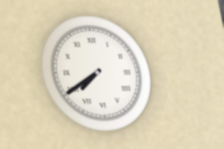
7 h 40 min
